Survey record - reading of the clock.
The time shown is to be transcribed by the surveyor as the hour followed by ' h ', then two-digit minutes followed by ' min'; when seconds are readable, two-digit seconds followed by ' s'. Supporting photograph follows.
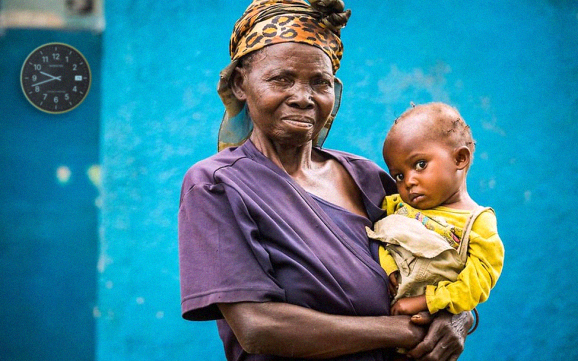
9 h 42 min
